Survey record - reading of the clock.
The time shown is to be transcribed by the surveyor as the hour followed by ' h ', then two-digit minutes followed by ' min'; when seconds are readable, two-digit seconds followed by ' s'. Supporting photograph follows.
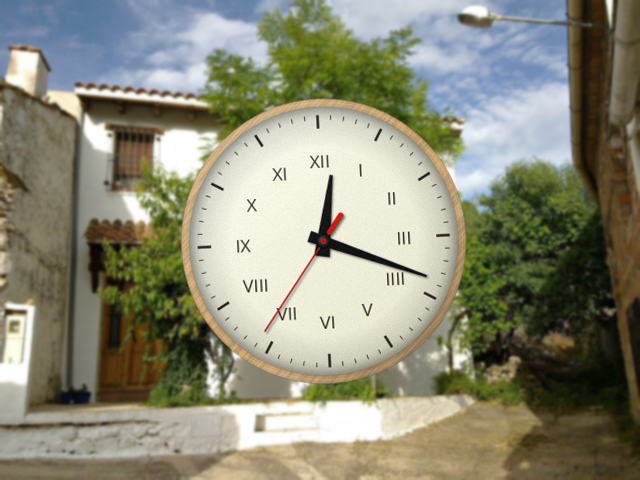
12 h 18 min 36 s
